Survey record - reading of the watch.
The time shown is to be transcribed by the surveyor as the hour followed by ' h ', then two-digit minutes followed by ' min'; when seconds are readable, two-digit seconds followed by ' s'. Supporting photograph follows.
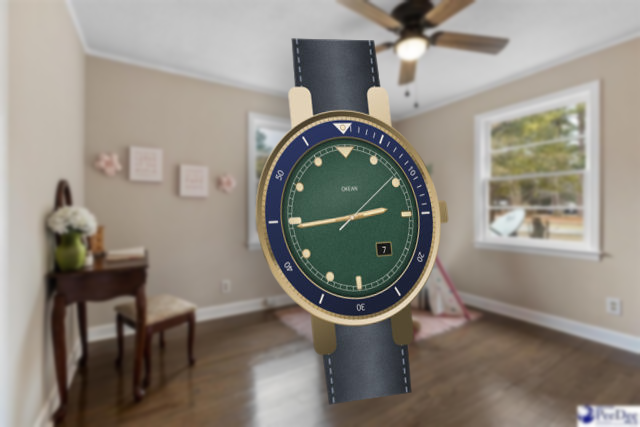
2 h 44 min 09 s
